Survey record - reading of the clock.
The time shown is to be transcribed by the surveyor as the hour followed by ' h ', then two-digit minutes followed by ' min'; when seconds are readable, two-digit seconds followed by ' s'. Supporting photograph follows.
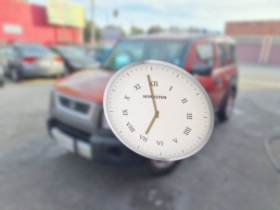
6 h 59 min
